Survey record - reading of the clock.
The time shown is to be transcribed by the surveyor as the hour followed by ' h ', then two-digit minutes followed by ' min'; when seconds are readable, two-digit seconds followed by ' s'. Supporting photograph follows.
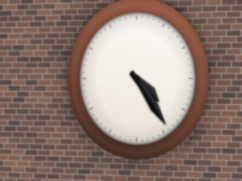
4 h 24 min
